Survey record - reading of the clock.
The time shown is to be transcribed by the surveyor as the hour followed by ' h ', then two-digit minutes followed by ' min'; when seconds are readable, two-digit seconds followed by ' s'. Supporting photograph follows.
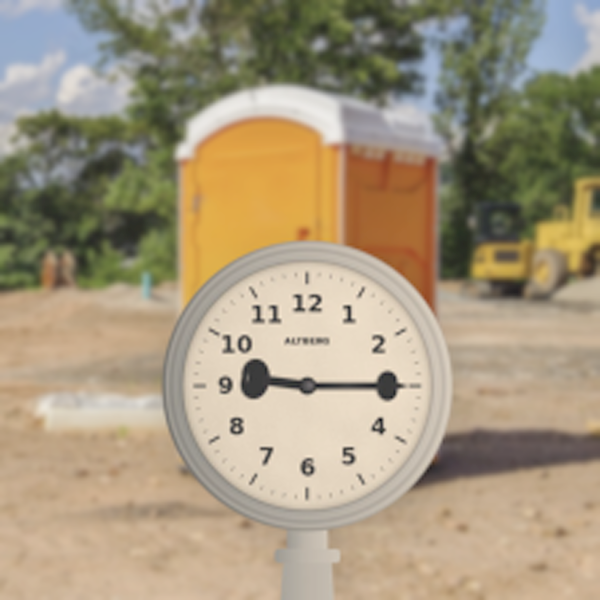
9 h 15 min
